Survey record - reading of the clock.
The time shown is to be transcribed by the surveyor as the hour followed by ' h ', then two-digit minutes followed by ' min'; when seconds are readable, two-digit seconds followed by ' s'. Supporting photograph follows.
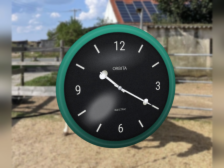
10 h 20 min
